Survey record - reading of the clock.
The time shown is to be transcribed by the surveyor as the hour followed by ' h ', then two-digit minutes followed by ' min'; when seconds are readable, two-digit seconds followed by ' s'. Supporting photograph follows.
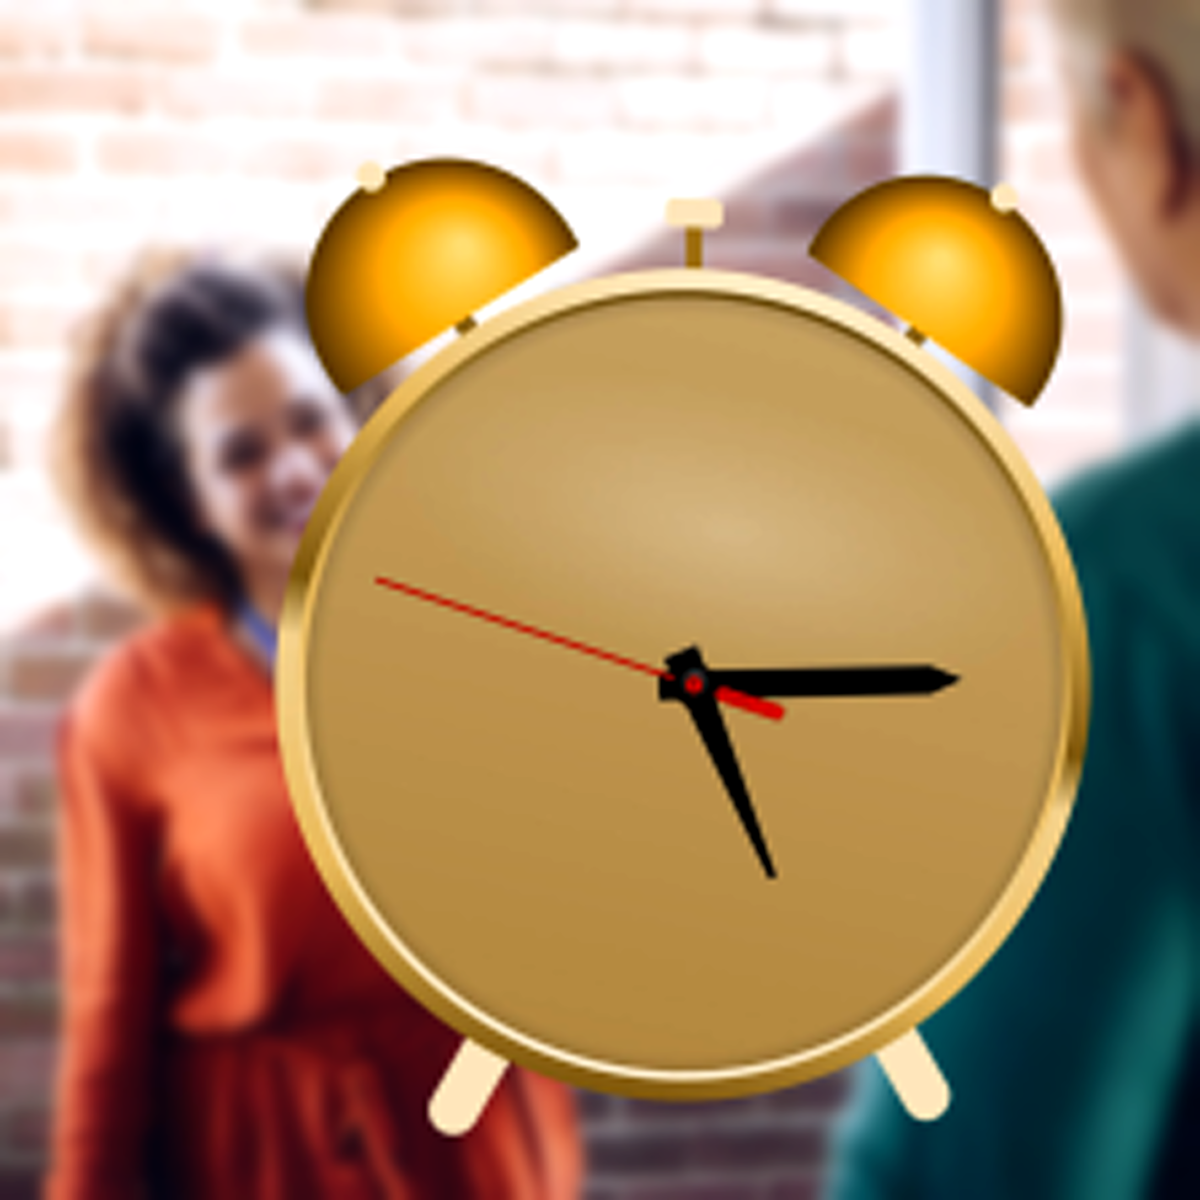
5 h 14 min 48 s
